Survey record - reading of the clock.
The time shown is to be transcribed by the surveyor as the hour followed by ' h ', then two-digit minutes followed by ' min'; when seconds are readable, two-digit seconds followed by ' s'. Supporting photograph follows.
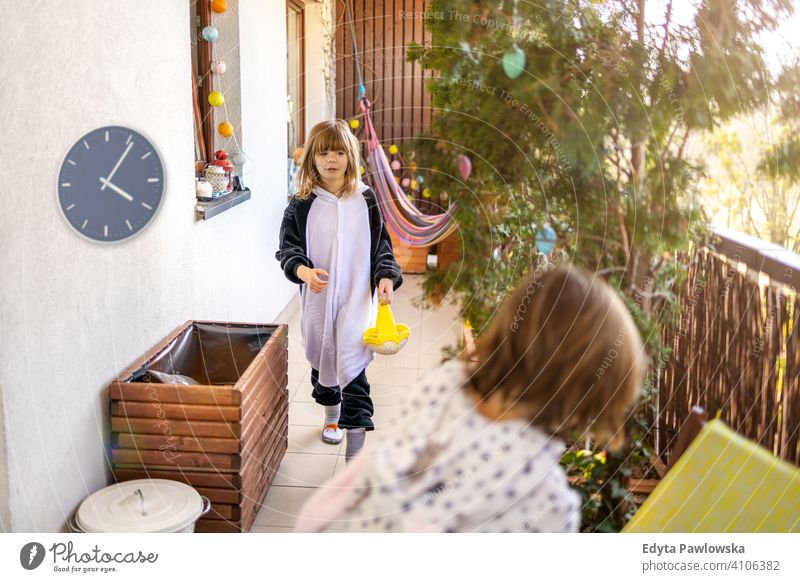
4 h 06 min
